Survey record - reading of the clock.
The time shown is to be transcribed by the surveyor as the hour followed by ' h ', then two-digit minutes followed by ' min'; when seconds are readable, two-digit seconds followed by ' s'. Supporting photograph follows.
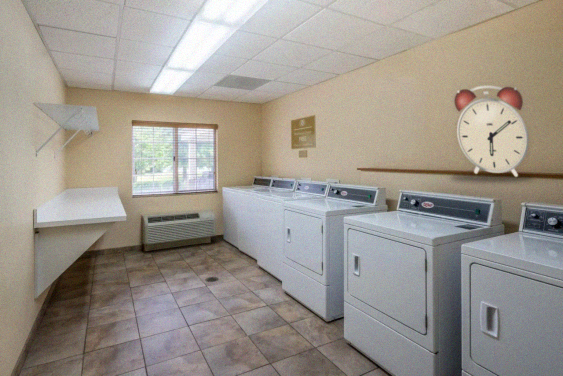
6 h 09 min
